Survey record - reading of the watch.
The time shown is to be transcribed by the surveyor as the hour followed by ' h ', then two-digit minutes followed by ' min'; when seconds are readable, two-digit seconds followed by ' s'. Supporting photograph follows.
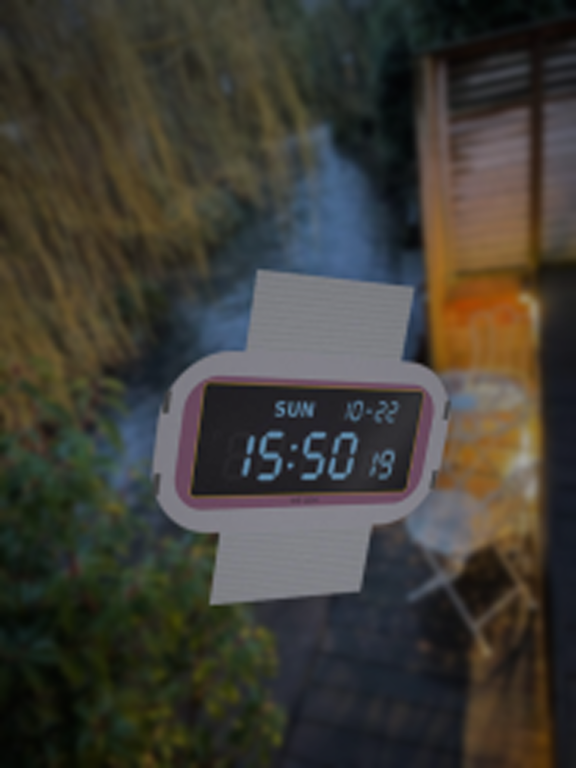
15 h 50 min 19 s
